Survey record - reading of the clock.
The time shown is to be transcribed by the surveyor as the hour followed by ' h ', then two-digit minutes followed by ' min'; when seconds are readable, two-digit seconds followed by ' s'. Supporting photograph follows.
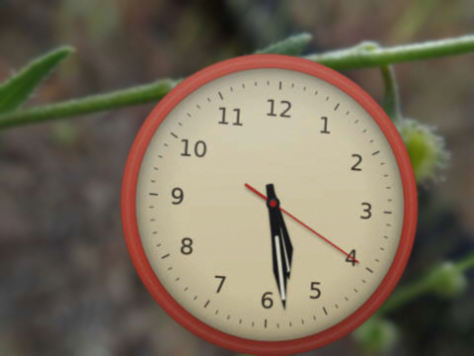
5 h 28 min 20 s
